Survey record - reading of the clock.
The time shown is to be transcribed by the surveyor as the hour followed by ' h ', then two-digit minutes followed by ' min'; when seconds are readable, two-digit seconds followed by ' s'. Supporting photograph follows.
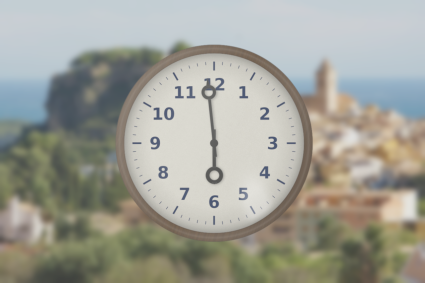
5 h 59 min
